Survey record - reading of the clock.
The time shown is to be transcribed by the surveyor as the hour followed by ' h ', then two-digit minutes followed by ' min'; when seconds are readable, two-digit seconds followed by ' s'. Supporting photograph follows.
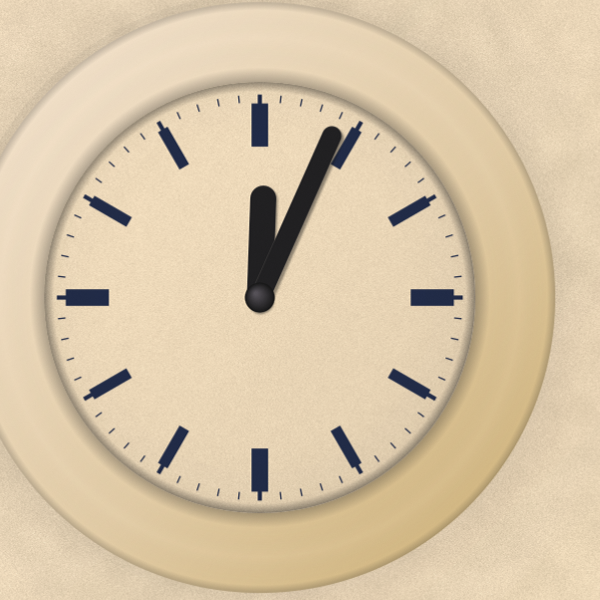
12 h 04 min
